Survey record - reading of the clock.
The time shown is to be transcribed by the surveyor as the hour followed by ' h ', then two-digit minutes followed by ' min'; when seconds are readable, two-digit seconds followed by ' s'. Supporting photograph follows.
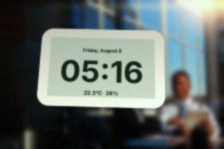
5 h 16 min
